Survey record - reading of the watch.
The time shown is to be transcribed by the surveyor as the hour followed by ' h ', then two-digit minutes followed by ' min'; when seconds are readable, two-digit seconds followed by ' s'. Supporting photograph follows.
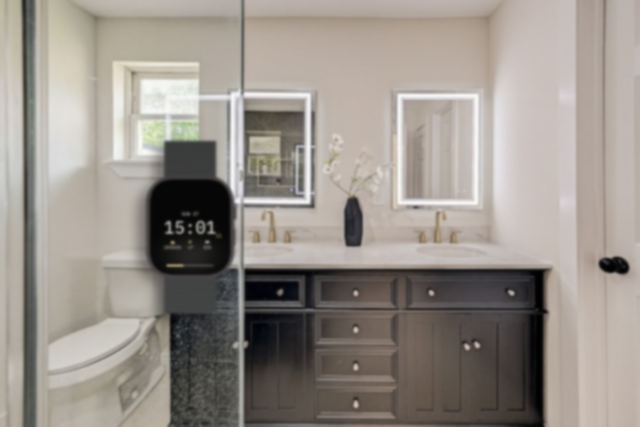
15 h 01 min
